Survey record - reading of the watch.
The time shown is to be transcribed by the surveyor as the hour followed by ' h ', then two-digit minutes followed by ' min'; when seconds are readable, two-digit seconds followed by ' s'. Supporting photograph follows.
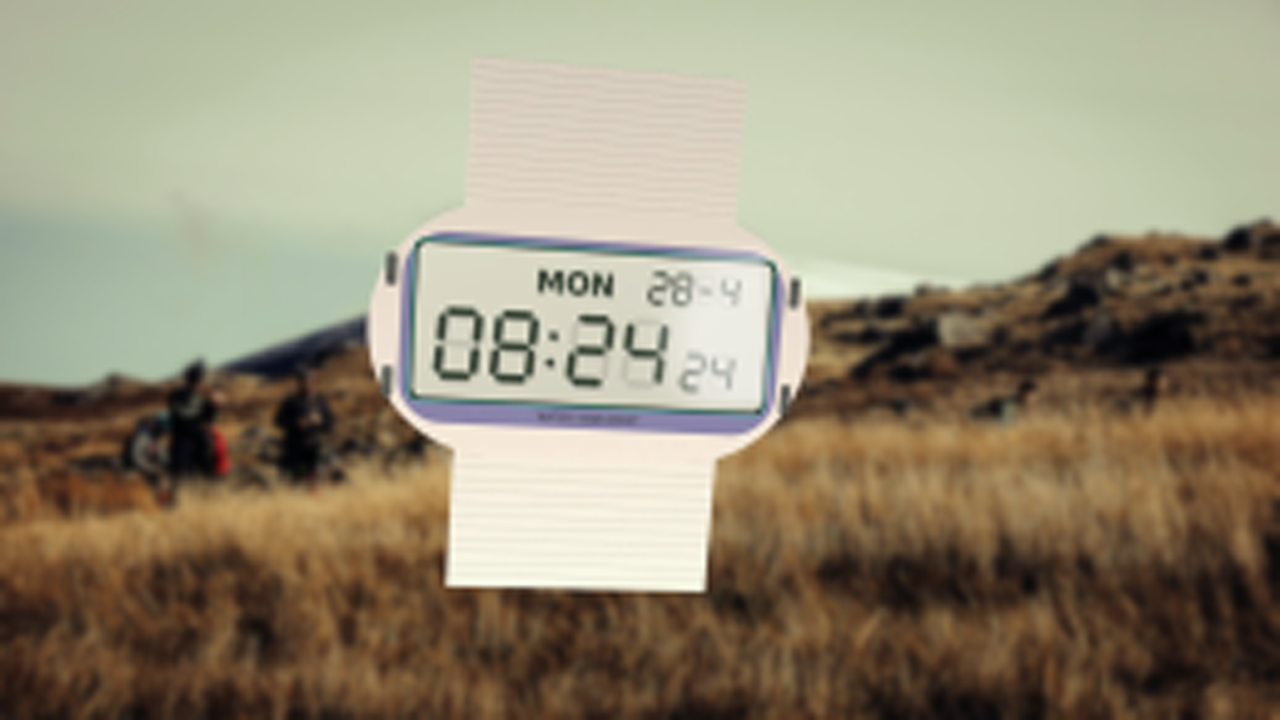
8 h 24 min 24 s
